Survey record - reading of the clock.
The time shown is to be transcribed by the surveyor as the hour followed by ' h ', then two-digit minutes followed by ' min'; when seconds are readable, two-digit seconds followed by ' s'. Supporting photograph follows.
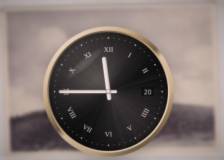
11 h 45 min
